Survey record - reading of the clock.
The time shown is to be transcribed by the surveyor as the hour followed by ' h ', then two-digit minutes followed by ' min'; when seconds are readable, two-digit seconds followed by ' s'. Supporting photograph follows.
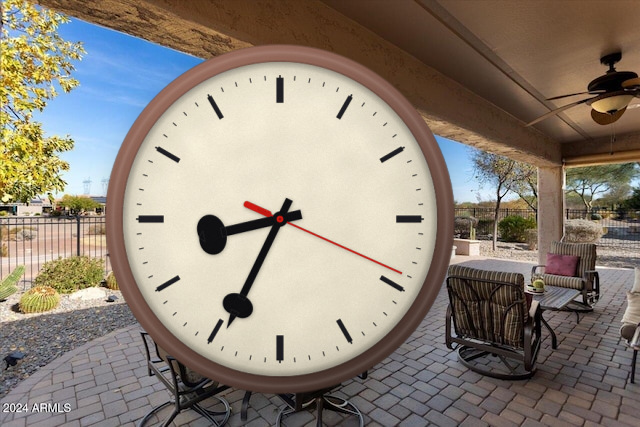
8 h 34 min 19 s
